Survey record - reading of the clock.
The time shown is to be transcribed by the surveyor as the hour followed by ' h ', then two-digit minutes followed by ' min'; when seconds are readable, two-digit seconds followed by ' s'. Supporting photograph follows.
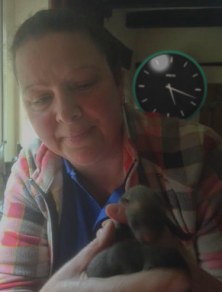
5 h 18 min
